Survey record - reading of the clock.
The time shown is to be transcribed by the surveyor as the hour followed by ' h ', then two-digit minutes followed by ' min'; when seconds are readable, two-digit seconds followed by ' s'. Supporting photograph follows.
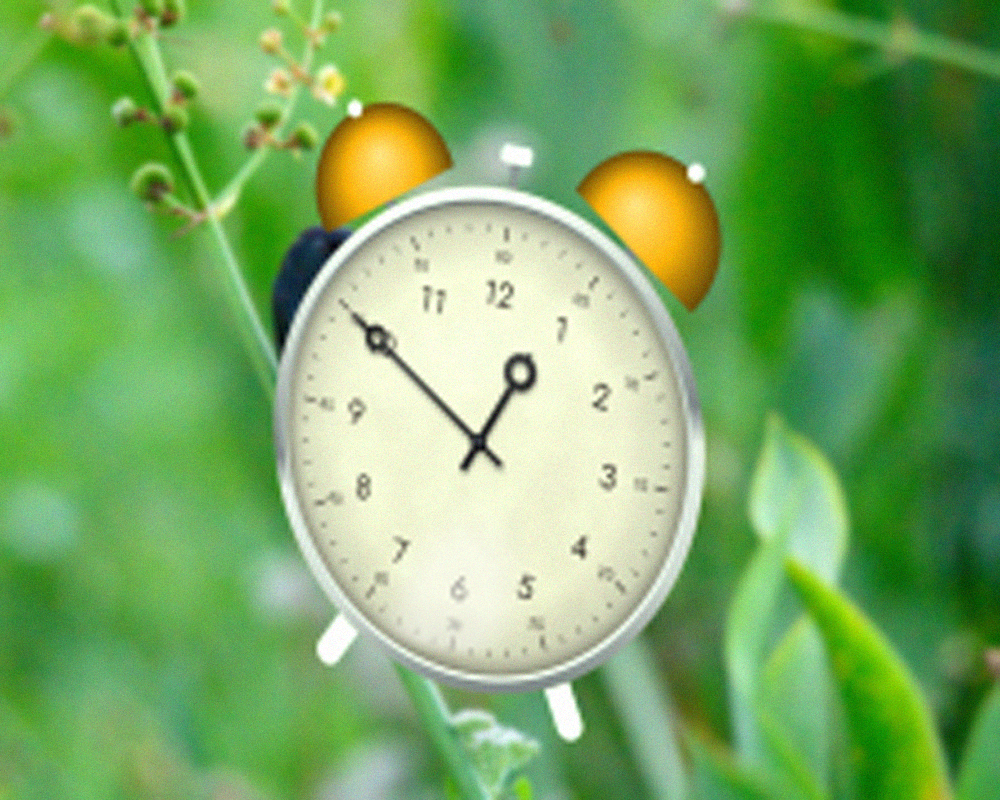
12 h 50 min
